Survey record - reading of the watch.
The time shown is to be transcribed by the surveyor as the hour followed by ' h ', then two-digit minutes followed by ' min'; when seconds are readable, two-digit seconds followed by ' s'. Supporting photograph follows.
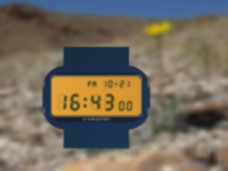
16 h 43 min 00 s
